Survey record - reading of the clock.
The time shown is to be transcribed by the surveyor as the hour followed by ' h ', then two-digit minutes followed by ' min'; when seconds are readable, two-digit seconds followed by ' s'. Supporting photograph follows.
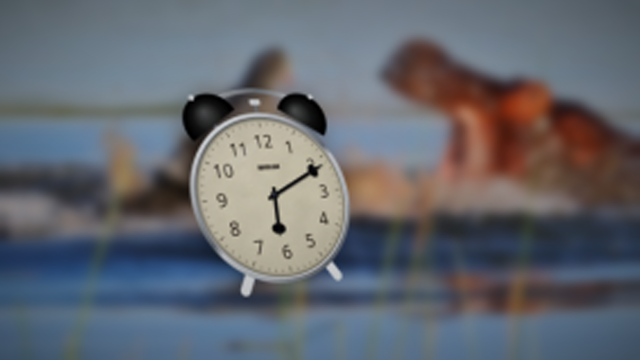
6 h 11 min
